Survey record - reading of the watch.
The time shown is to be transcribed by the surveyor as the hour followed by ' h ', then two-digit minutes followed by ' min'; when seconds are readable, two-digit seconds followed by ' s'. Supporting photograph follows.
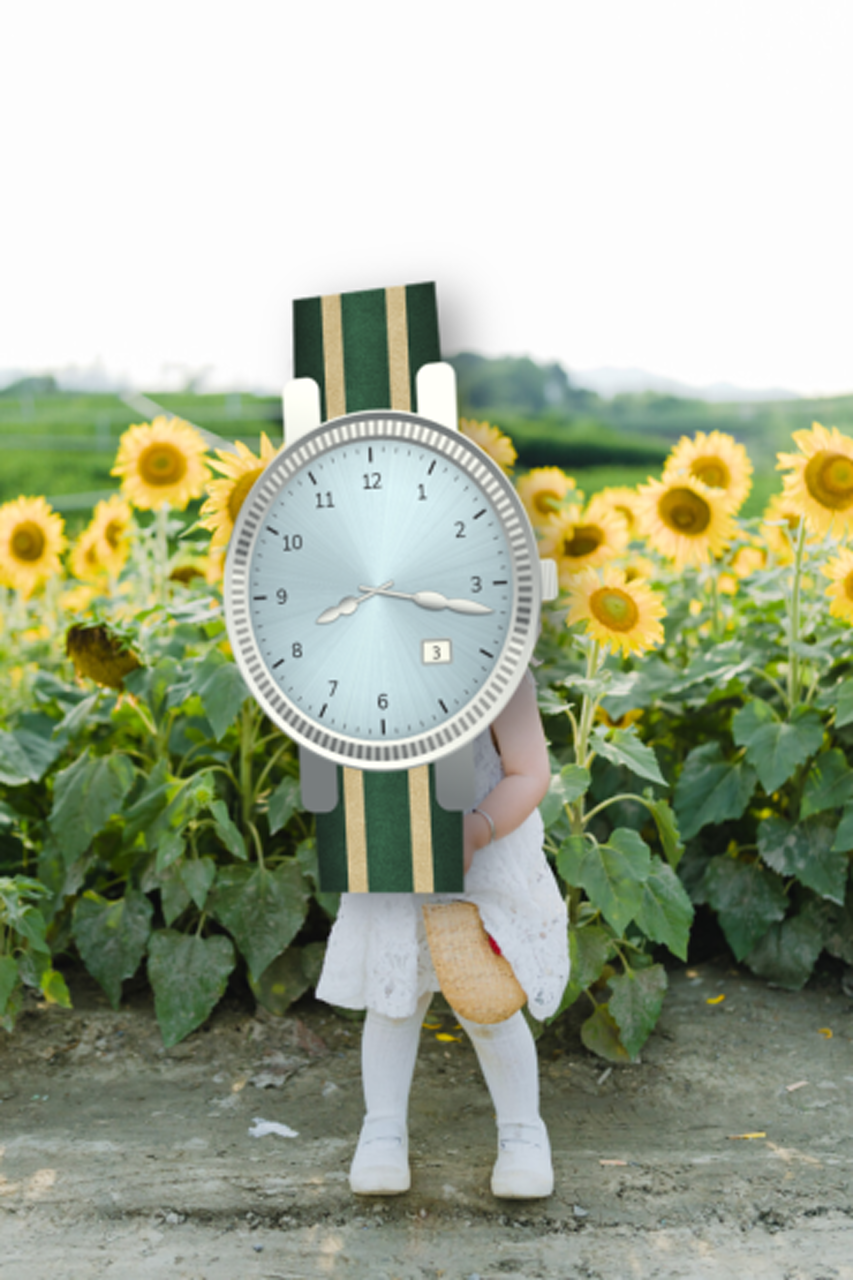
8 h 17 min
